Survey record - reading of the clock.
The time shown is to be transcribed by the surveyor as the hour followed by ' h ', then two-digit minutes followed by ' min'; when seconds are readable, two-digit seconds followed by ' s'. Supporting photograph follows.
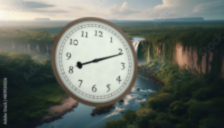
8 h 11 min
